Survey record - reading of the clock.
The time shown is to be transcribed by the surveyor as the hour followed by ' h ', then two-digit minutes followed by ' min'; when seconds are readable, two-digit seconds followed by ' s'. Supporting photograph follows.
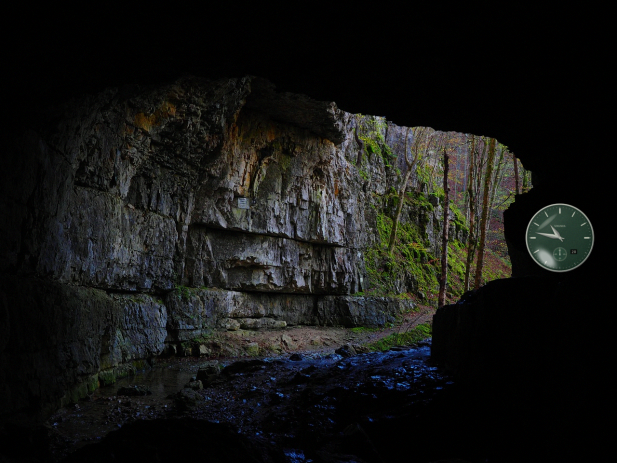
10 h 47 min
